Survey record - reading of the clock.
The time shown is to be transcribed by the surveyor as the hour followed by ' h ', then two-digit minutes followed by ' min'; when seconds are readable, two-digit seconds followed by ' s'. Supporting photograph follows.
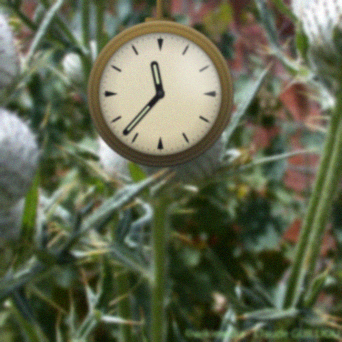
11 h 37 min
